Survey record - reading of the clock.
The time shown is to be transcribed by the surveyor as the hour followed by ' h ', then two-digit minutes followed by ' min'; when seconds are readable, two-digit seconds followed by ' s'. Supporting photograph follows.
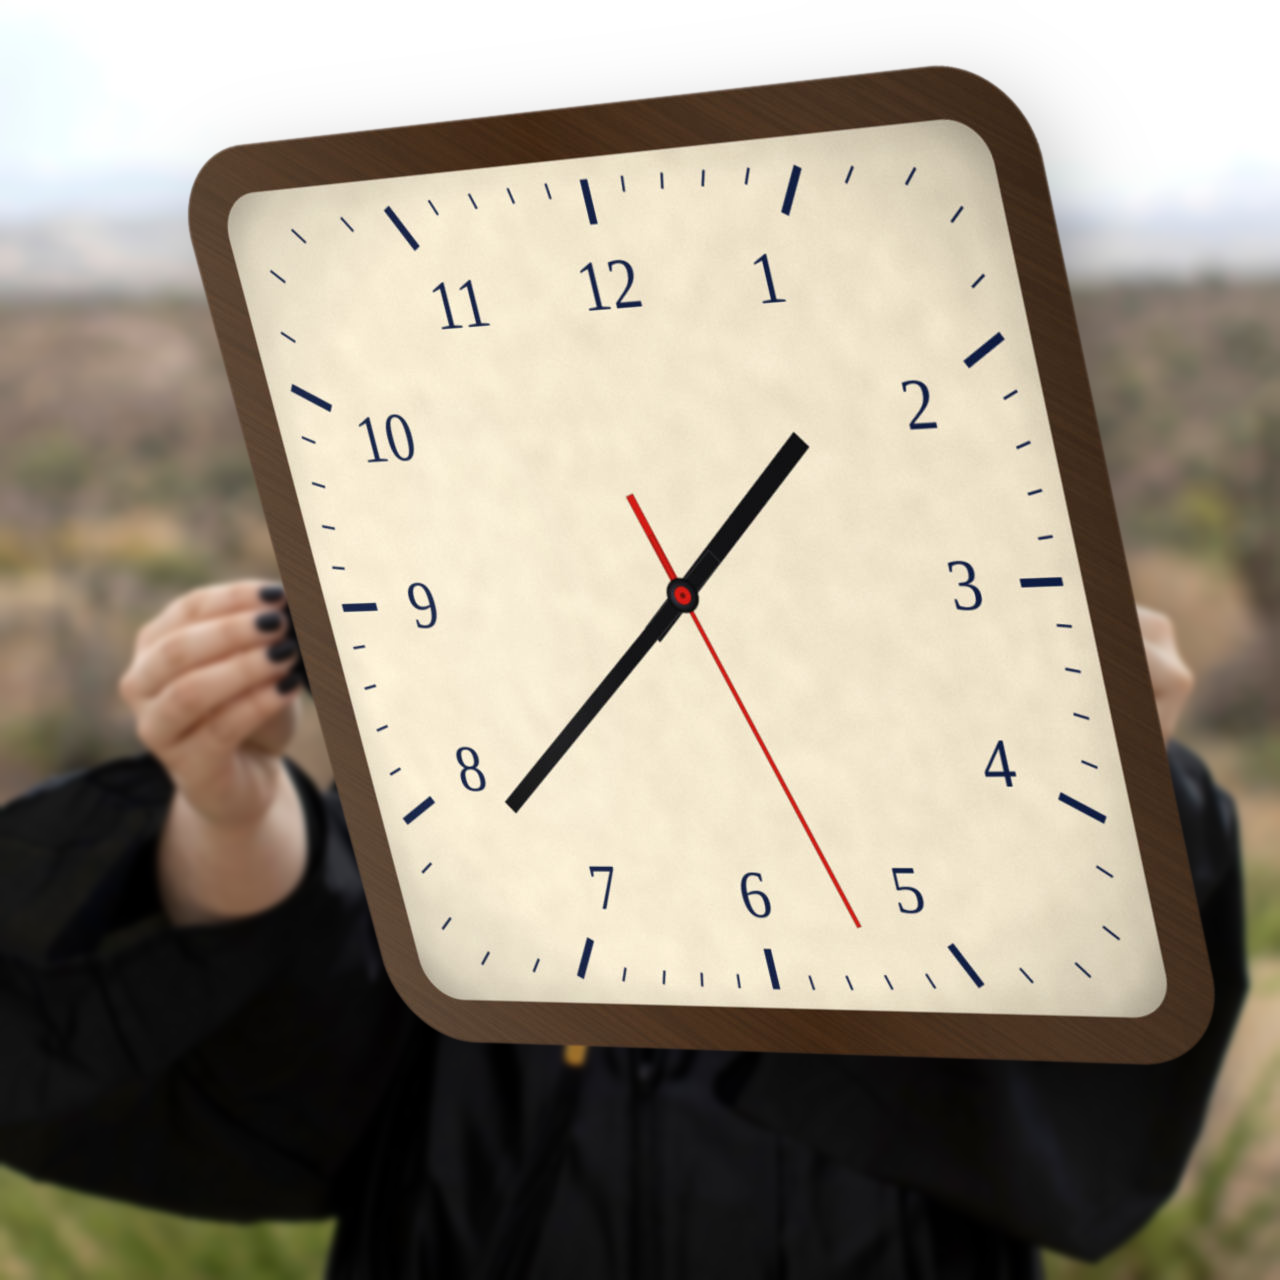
1 h 38 min 27 s
